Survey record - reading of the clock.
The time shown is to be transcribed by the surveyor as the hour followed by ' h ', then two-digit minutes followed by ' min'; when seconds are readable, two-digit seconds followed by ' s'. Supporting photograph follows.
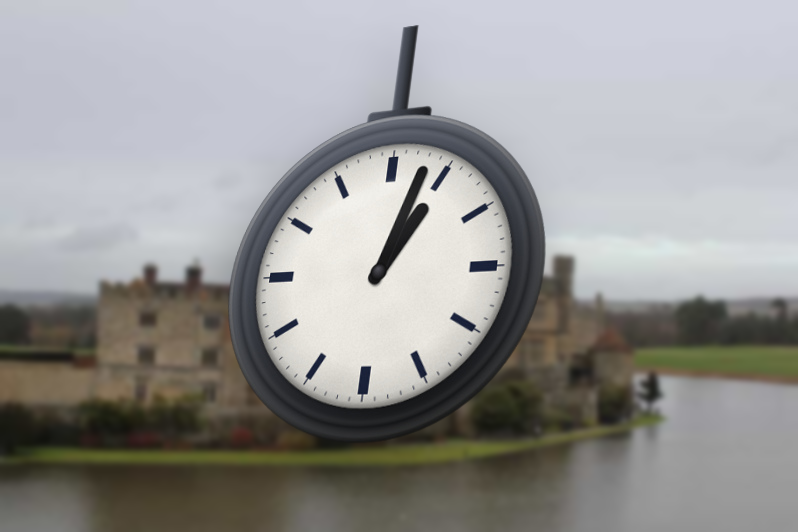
1 h 03 min
